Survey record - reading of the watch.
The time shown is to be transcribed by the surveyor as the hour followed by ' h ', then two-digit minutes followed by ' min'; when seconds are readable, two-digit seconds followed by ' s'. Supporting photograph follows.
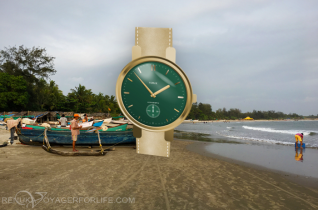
1 h 53 min
